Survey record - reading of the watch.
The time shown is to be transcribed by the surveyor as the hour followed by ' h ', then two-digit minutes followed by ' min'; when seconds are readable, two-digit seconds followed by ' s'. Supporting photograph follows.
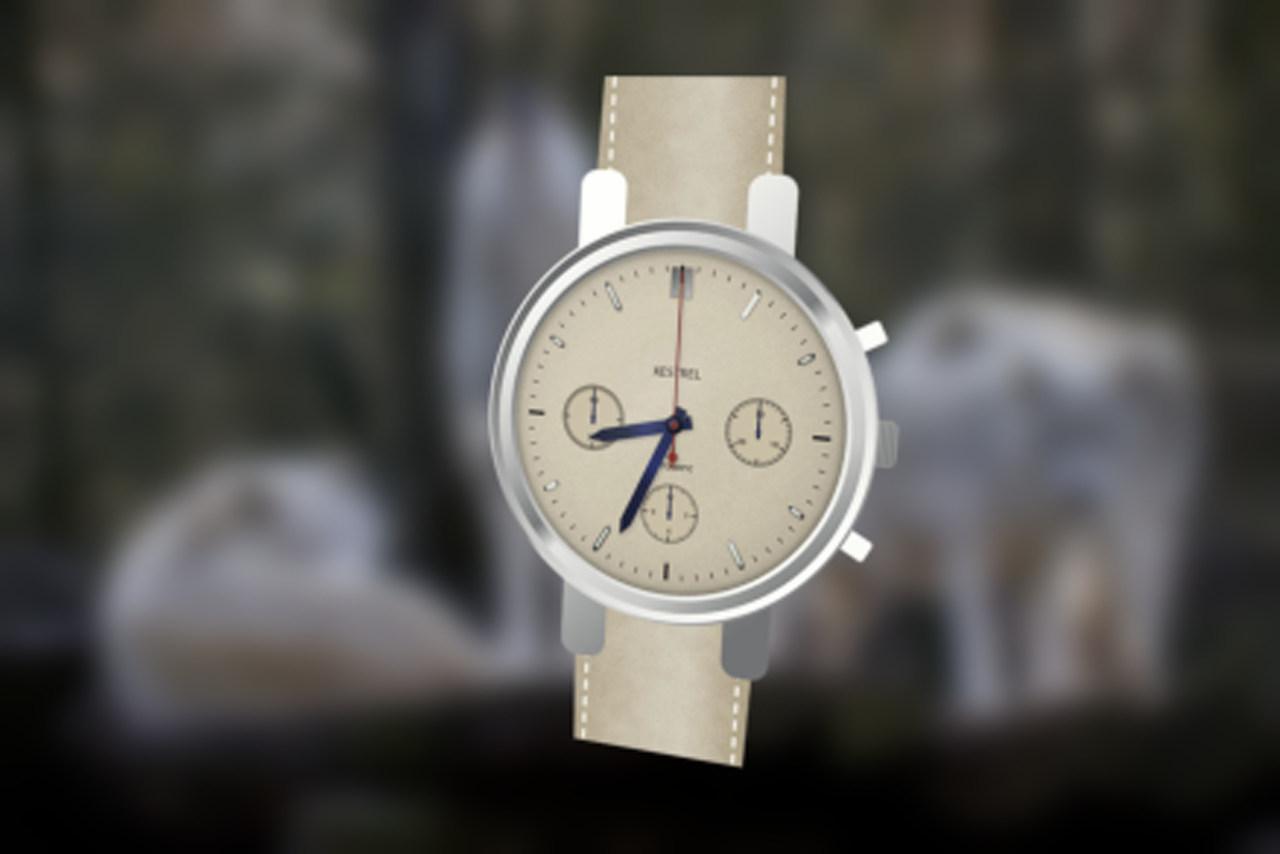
8 h 34 min
